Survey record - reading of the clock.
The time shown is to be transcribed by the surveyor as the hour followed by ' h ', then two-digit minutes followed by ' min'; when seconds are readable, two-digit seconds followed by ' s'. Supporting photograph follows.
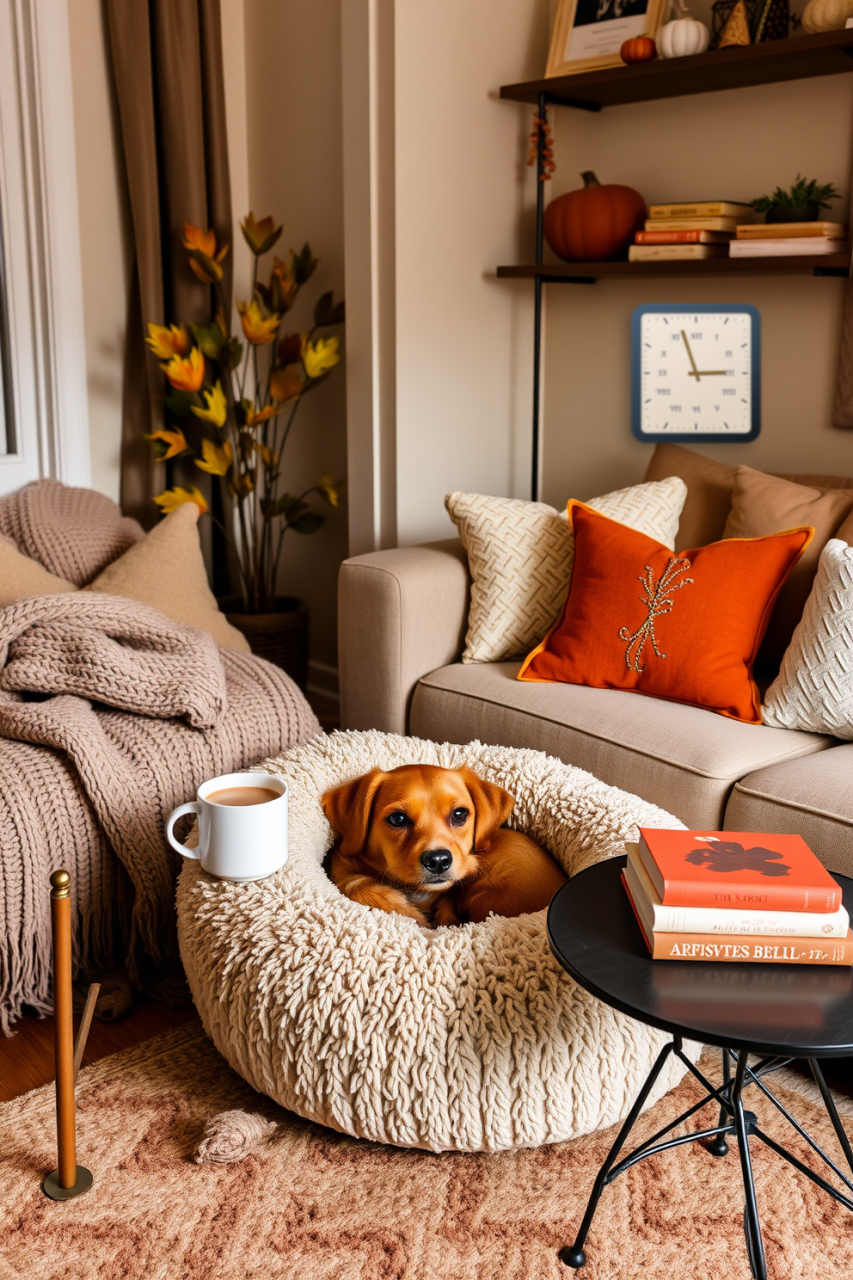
2 h 57 min
